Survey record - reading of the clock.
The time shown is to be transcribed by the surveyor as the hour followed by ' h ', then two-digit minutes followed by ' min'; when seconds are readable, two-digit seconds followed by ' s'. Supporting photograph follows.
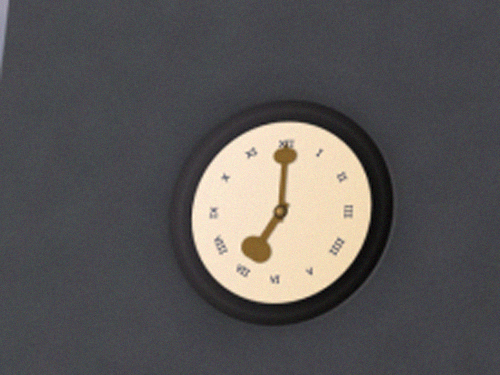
7 h 00 min
